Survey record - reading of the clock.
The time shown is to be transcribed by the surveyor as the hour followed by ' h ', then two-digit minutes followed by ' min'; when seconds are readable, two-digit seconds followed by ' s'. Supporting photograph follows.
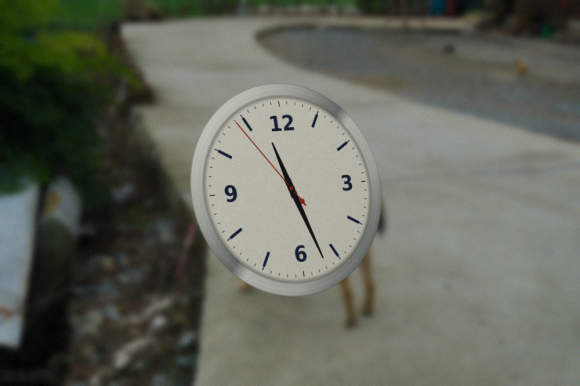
11 h 26 min 54 s
